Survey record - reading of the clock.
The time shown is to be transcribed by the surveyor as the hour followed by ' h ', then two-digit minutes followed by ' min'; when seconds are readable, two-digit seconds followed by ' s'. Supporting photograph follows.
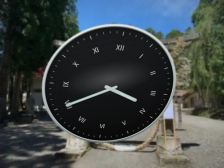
3 h 40 min
